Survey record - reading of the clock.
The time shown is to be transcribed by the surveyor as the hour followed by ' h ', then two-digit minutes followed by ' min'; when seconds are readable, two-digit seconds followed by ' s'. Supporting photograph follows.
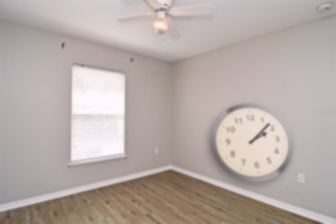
2 h 08 min
